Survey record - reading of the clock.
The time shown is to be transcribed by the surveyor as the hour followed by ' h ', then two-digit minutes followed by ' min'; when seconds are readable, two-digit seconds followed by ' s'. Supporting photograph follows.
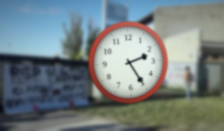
2 h 25 min
